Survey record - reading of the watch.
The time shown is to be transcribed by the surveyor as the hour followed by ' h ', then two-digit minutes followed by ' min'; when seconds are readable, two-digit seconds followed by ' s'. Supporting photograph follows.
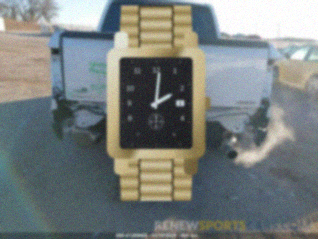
2 h 01 min
